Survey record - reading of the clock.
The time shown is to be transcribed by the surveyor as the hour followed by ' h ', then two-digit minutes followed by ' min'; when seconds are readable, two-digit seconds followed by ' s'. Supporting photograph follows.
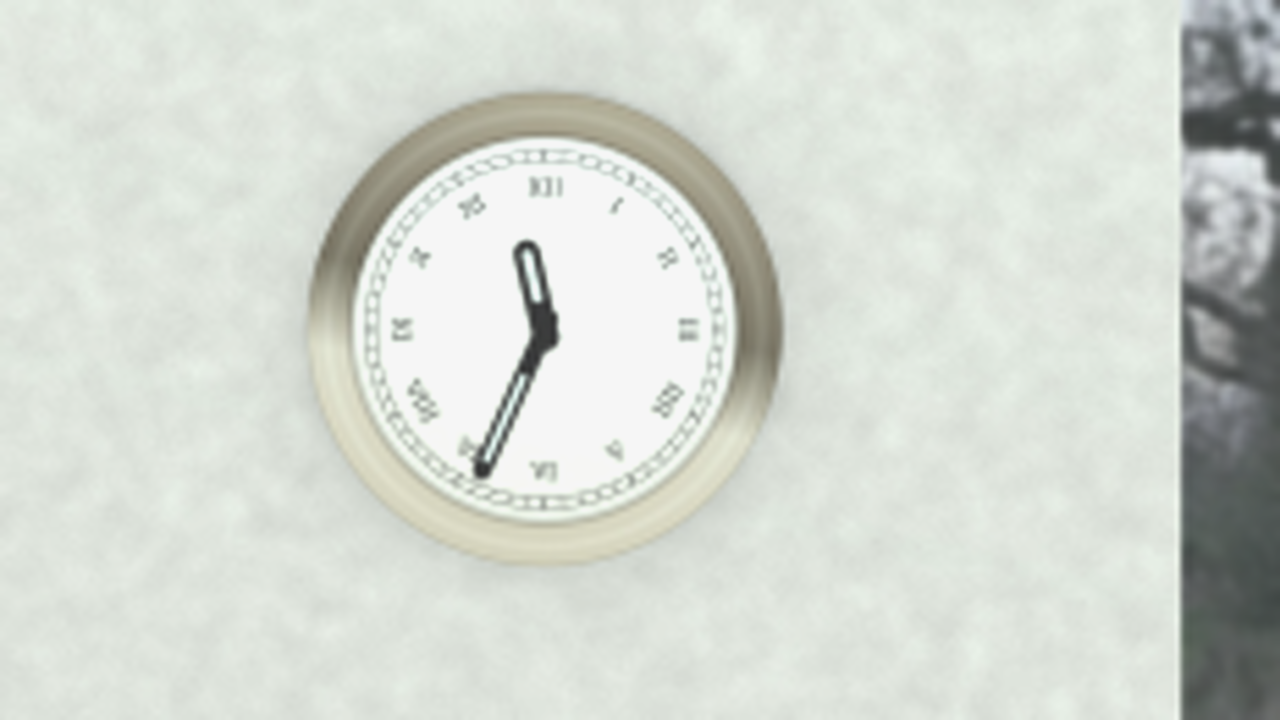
11 h 34 min
